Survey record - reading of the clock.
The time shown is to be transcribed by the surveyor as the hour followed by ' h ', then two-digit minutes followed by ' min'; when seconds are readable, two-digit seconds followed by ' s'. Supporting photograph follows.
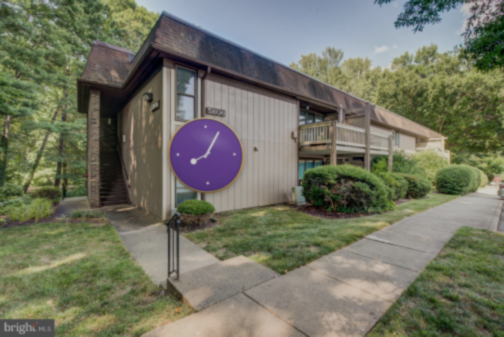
8 h 05 min
